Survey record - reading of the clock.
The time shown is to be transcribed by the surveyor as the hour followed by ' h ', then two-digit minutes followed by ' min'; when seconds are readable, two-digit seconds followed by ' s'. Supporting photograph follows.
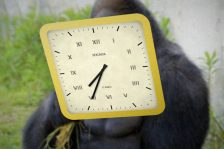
7 h 35 min
